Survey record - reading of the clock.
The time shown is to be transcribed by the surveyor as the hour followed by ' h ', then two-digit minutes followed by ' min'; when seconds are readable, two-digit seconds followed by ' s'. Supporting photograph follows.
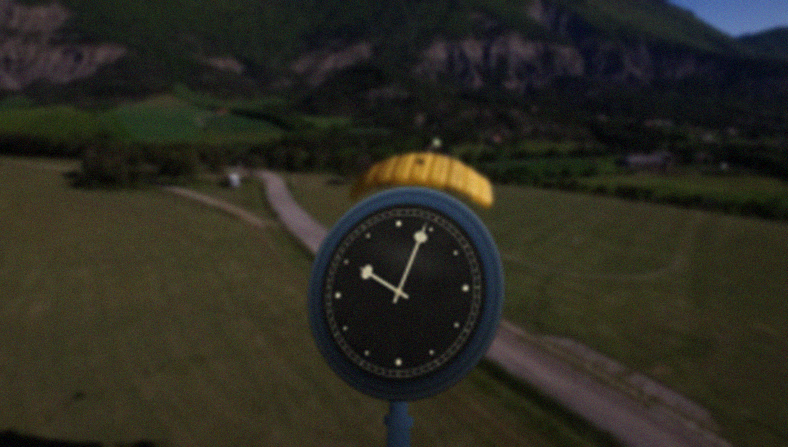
10 h 04 min
